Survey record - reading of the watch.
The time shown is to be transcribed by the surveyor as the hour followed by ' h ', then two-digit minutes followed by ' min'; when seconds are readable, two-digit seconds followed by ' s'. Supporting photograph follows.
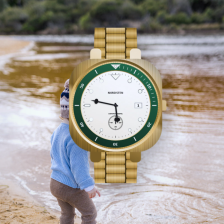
5 h 47 min
